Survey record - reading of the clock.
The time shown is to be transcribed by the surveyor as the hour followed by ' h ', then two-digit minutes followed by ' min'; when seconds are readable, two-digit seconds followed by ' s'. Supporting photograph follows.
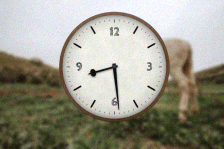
8 h 29 min
